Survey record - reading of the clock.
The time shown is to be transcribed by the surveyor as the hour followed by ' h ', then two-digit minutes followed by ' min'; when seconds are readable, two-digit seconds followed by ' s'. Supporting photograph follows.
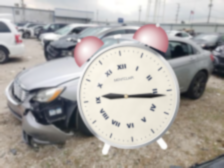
9 h 16 min
